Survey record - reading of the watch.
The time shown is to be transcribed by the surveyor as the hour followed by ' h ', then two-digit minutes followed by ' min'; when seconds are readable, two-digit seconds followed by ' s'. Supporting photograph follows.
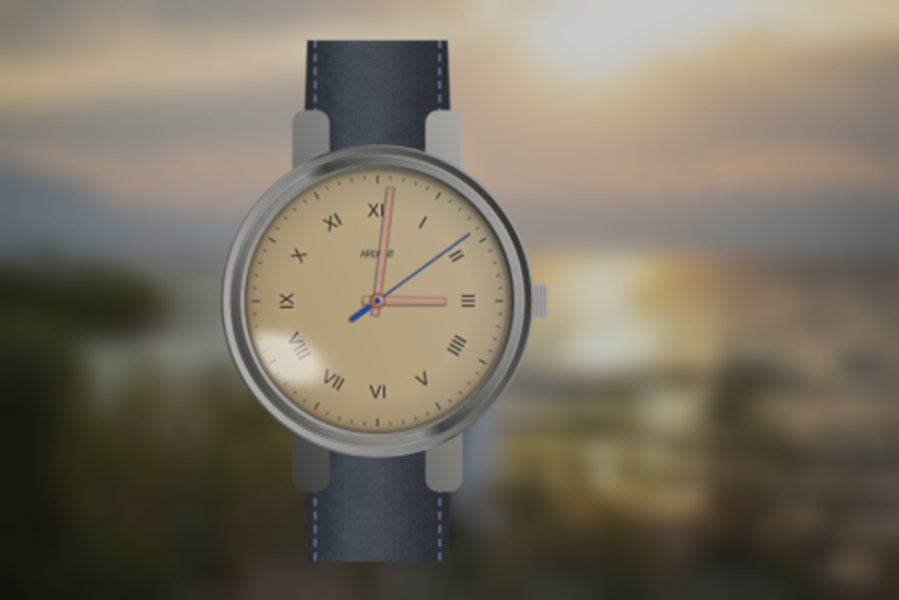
3 h 01 min 09 s
